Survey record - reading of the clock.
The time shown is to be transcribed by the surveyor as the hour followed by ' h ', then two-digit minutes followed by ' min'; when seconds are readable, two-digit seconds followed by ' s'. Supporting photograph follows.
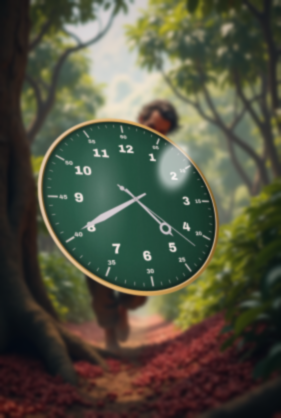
4 h 40 min 22 s
